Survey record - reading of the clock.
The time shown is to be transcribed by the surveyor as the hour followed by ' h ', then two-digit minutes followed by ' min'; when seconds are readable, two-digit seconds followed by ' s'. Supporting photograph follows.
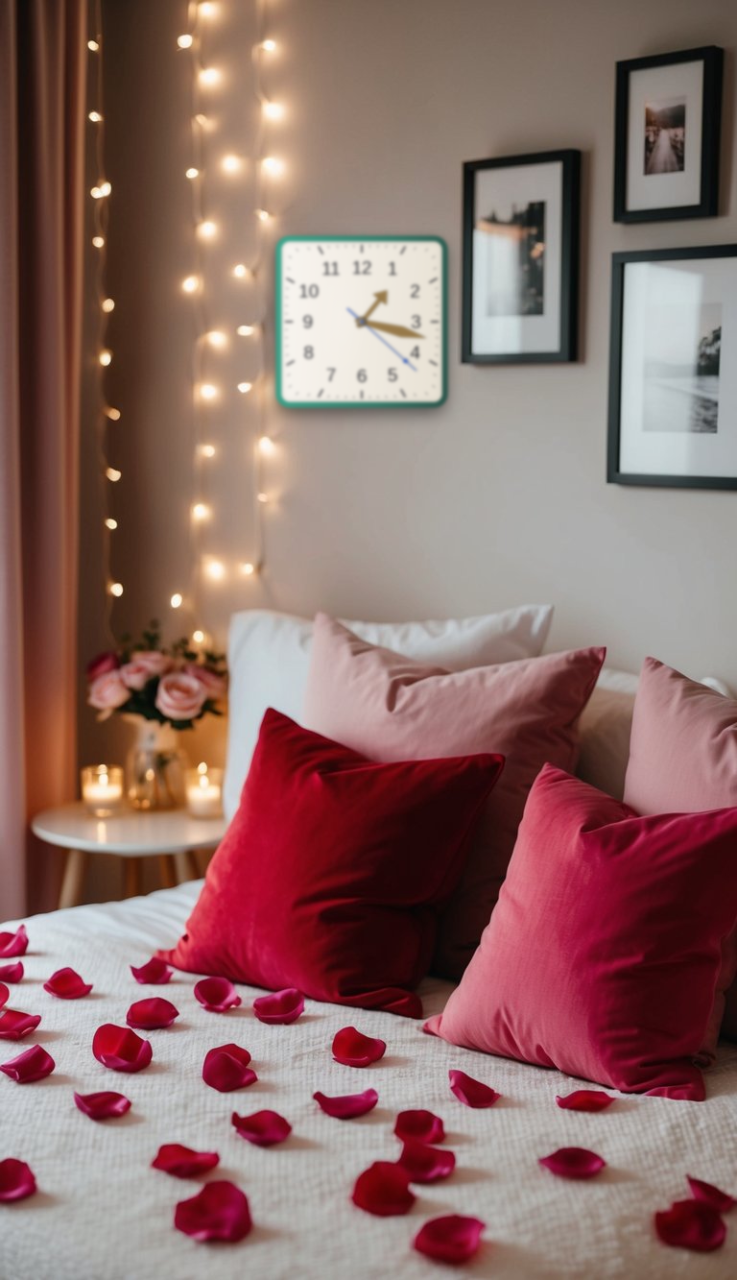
1 h 17 min 22 s
